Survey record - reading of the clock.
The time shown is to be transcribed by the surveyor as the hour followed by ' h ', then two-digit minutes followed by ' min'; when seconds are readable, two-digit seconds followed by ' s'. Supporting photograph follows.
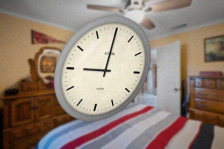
9 h 00 min
